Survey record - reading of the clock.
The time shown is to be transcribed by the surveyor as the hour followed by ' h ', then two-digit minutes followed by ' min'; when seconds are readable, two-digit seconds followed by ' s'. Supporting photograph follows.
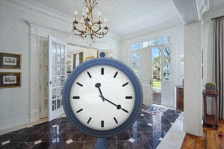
11 h 20 min
